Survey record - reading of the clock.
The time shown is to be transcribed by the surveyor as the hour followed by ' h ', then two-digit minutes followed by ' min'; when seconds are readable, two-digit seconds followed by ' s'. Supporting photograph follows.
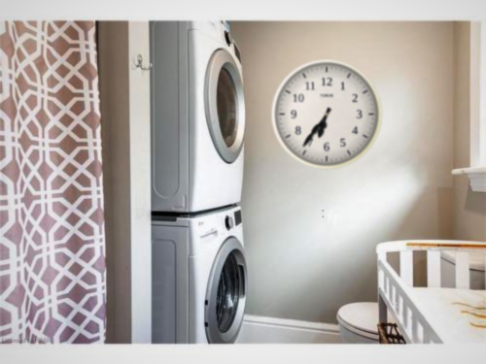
6 h 36 min
